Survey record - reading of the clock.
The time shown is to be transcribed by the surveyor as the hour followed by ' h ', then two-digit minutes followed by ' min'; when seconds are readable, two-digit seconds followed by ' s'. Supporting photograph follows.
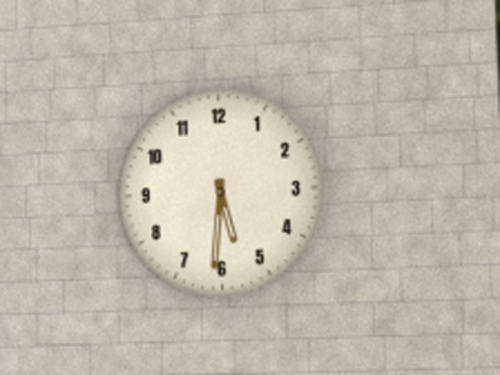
5 h 31 min
